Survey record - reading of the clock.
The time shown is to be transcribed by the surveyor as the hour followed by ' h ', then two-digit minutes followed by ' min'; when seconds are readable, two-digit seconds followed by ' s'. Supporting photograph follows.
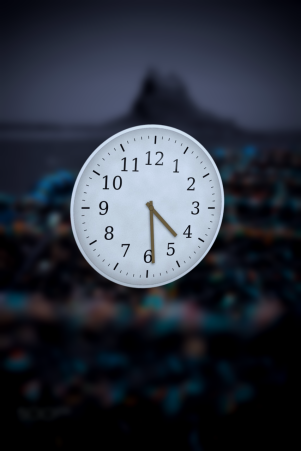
4 h 29 min
